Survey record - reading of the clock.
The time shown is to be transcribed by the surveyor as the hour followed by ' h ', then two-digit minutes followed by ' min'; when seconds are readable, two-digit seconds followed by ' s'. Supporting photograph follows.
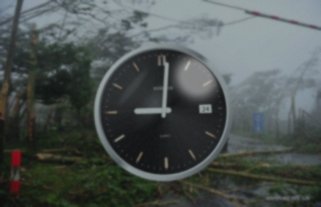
9 h 01 min
